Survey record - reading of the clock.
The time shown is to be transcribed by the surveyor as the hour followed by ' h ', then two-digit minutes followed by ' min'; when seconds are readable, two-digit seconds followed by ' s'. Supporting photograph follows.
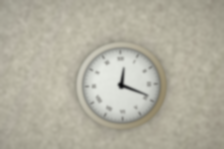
12 h 19 min
